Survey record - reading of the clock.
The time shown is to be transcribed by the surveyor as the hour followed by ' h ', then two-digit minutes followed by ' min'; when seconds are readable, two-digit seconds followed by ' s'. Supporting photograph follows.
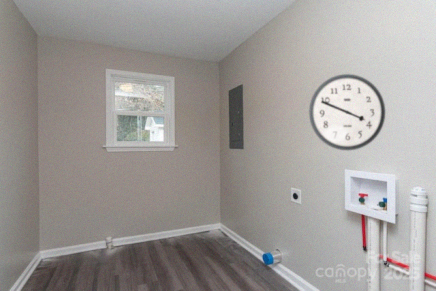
3 h 49 min
